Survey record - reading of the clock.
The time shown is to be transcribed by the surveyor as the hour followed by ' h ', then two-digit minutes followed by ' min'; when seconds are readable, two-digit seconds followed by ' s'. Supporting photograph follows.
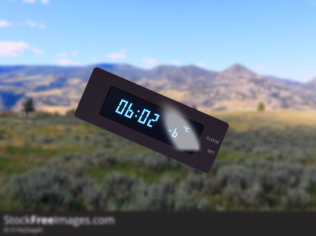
6 h 02 min
